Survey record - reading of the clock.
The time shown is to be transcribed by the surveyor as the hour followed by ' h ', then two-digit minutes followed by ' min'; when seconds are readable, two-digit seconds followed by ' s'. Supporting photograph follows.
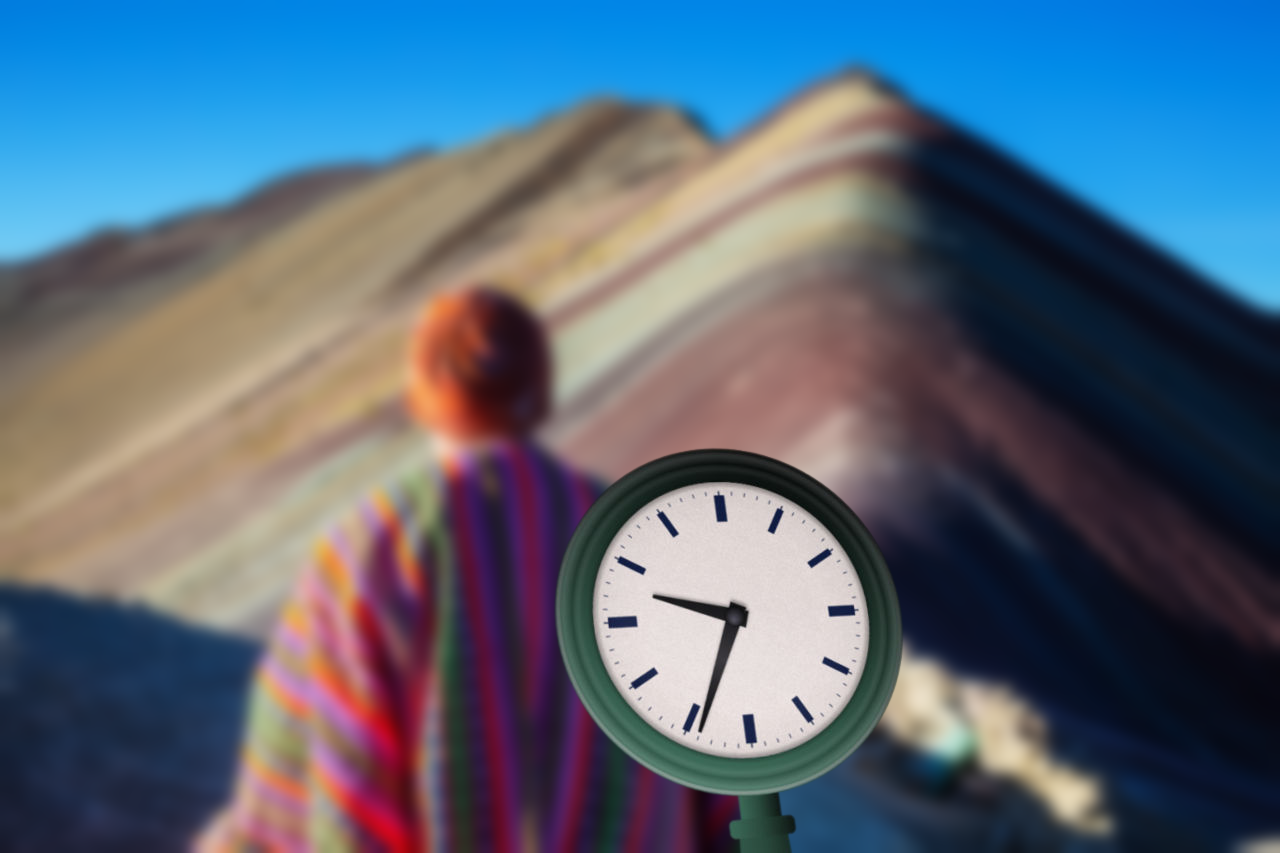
9 h 34 min
